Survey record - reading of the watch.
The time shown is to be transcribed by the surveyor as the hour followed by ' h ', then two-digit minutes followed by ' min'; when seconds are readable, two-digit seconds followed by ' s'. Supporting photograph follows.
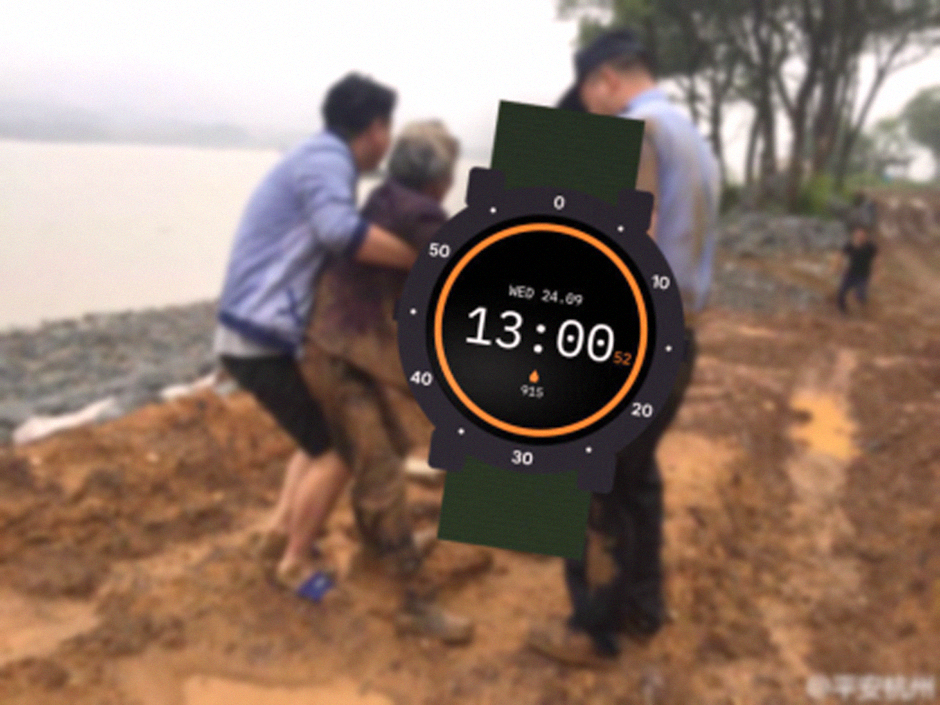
13 h 00 min
